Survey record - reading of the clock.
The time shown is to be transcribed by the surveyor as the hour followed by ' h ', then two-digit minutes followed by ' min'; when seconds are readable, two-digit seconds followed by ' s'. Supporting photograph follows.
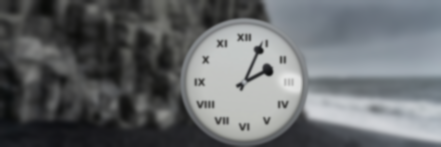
2 h 04 min
